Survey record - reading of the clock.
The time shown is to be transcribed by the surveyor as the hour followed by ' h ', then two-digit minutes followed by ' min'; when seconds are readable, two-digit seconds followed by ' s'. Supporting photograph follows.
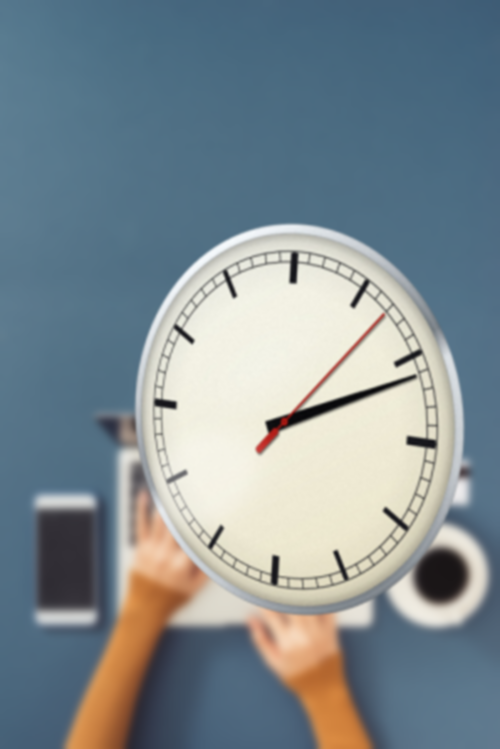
2 h 11 min 07 s
